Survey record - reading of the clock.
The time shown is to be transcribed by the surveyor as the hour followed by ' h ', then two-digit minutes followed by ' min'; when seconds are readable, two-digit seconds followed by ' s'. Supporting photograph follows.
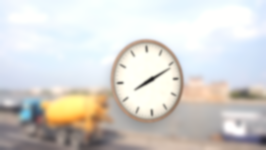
8 h 11 min
